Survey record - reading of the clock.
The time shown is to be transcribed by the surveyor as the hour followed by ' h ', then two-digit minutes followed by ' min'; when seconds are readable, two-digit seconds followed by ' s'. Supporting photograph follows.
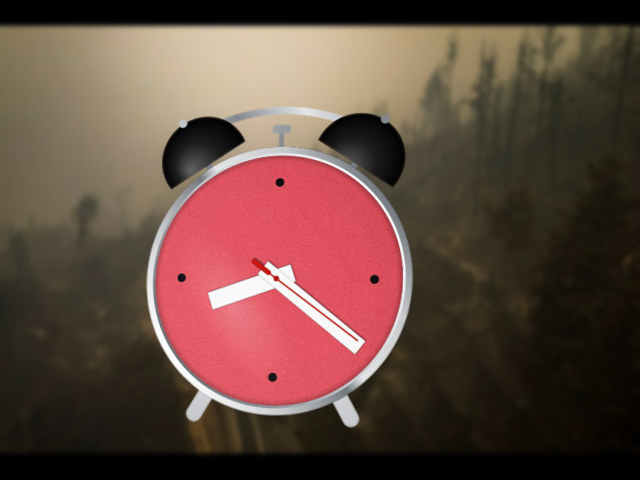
8 h 21 min 21 s
